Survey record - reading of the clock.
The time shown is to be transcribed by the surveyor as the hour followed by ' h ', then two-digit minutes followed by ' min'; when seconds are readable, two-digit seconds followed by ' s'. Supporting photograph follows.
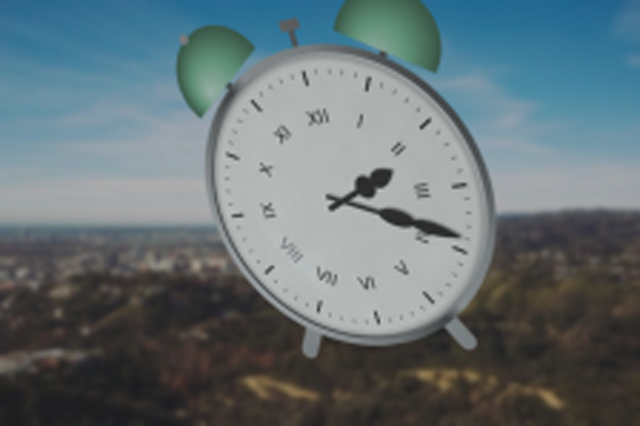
2 h 19 min
